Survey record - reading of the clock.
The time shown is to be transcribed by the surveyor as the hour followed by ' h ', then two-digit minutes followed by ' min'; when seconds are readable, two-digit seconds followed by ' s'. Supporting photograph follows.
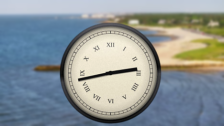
2 h 43 min
